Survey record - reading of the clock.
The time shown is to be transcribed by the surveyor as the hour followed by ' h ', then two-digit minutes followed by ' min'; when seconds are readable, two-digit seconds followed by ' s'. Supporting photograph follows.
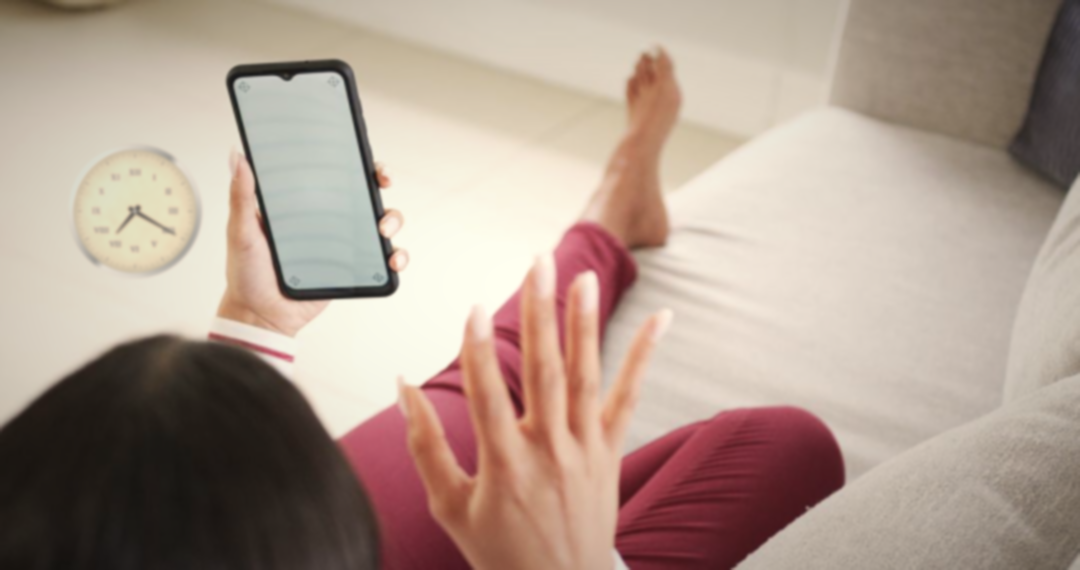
7 h 20 min
